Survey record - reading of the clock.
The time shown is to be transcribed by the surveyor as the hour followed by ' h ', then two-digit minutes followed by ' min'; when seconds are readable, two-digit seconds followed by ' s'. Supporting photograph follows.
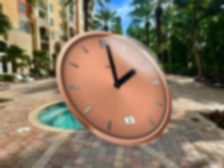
2 h 01 min
